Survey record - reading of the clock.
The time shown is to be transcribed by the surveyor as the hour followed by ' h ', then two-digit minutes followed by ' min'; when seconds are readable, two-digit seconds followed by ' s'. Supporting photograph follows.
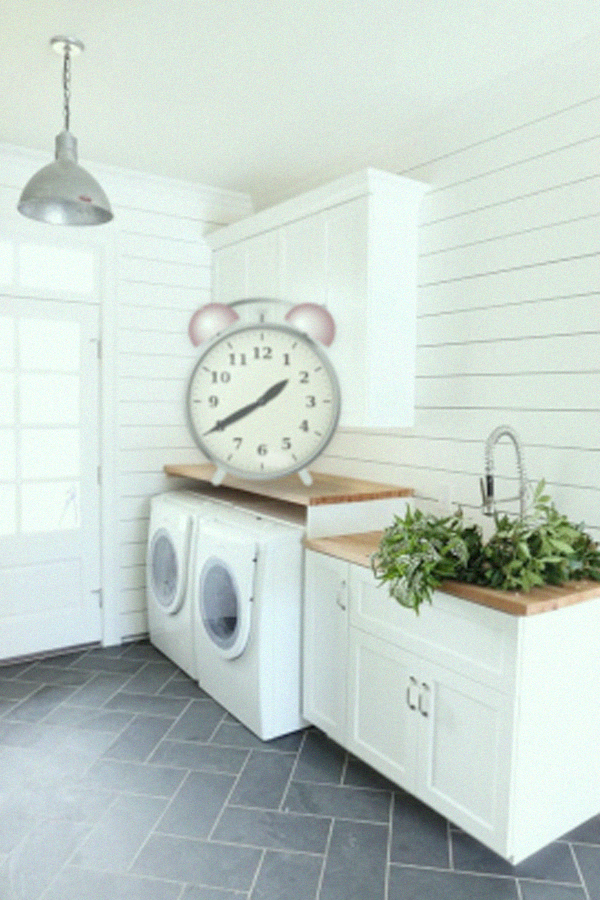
1 h 40 min
